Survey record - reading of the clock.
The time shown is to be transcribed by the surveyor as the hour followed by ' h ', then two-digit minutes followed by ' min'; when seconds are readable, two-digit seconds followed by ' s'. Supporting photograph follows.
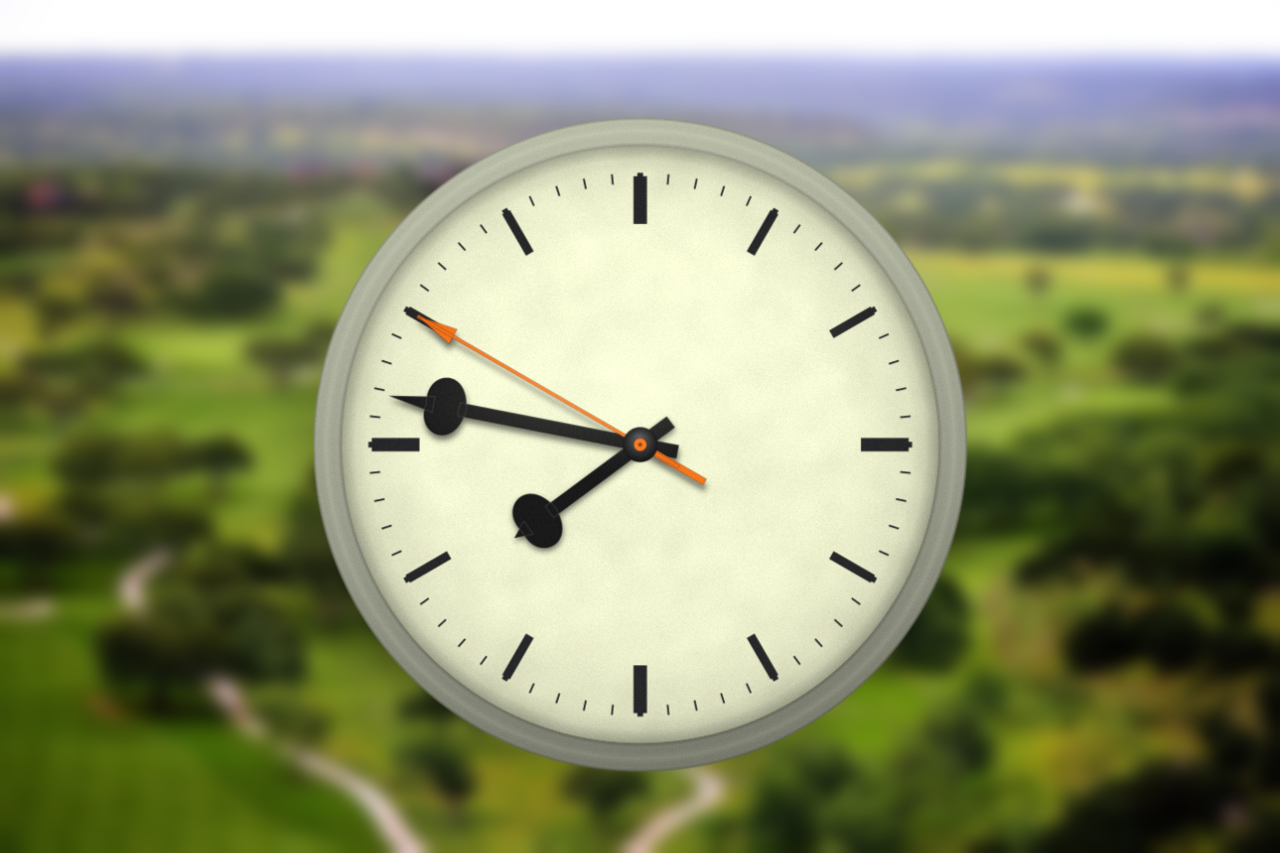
7 h 46 min 50 s
